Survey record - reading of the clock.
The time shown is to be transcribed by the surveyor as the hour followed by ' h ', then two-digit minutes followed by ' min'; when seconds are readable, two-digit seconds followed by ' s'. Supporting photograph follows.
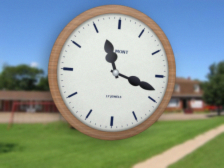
11 h 18 min
